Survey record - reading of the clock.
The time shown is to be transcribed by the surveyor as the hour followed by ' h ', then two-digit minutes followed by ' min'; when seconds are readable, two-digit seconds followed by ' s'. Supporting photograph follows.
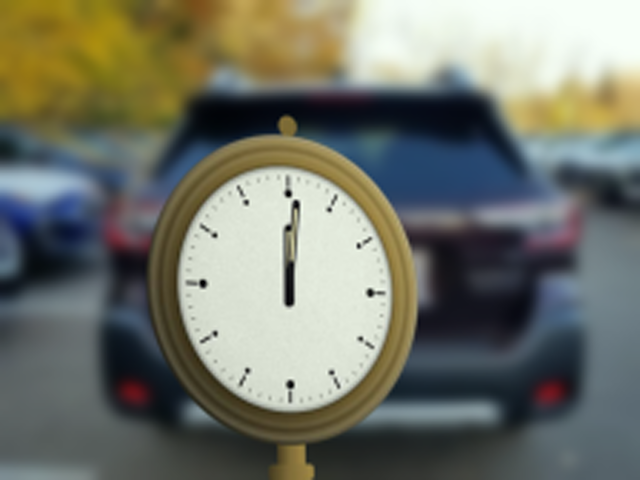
12 h 01 min
